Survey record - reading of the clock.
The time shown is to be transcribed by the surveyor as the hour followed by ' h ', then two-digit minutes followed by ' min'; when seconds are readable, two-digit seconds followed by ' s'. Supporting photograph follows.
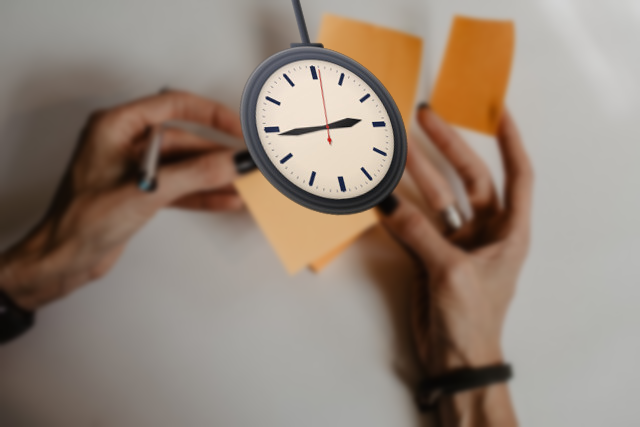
2 h 44 min 01 s
